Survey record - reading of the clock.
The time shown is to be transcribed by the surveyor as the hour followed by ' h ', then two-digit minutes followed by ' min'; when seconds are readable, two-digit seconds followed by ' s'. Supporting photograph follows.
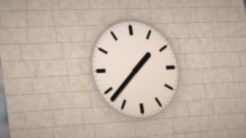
1 h 38 min
